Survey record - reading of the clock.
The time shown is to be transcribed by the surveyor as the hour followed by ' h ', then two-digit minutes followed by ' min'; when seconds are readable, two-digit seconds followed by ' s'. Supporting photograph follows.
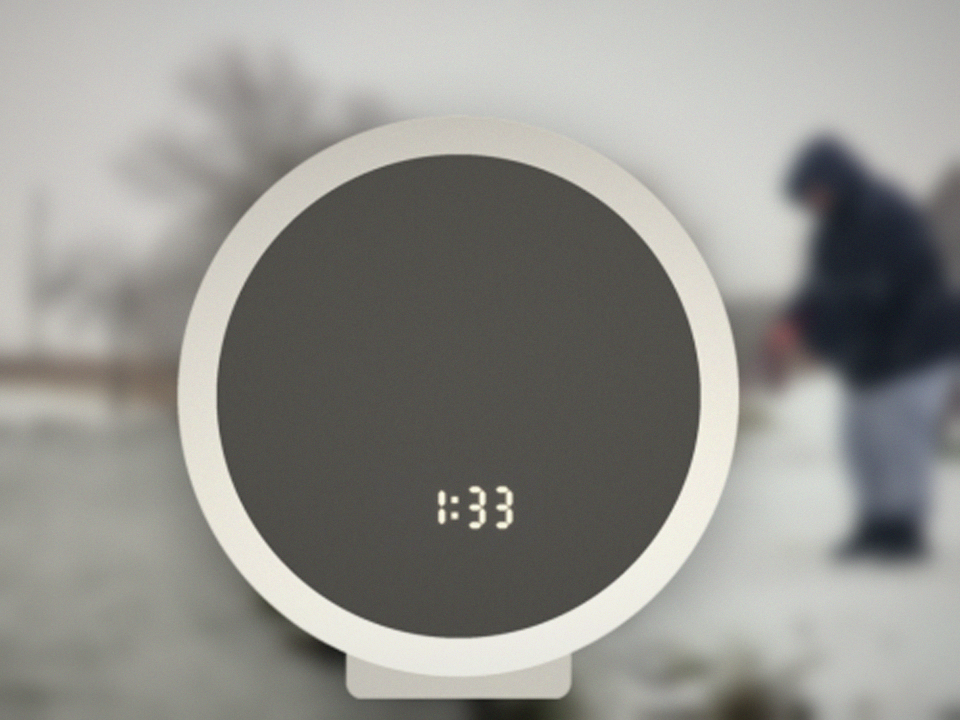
1 h 33 min
